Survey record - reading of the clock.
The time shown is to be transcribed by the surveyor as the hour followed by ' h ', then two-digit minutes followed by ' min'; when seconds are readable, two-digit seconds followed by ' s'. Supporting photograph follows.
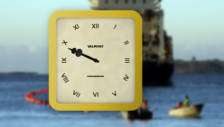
9 h 49 min
